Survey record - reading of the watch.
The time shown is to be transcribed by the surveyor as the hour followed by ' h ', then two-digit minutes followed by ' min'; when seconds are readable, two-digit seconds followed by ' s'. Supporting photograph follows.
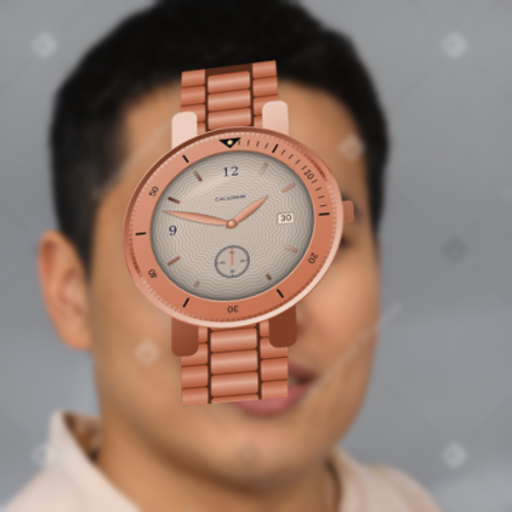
1 h 48 min
